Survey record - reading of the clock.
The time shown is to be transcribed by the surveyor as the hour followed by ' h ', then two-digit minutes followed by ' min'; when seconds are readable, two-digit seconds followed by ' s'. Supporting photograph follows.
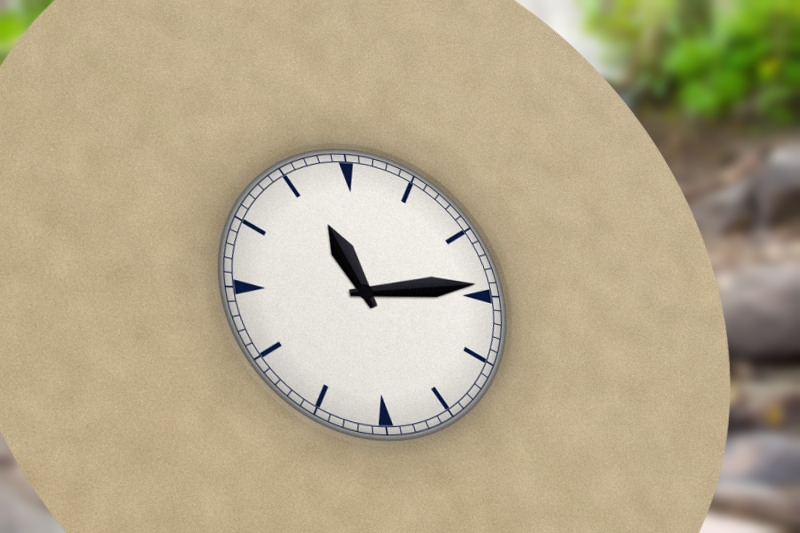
11 h 14 min
